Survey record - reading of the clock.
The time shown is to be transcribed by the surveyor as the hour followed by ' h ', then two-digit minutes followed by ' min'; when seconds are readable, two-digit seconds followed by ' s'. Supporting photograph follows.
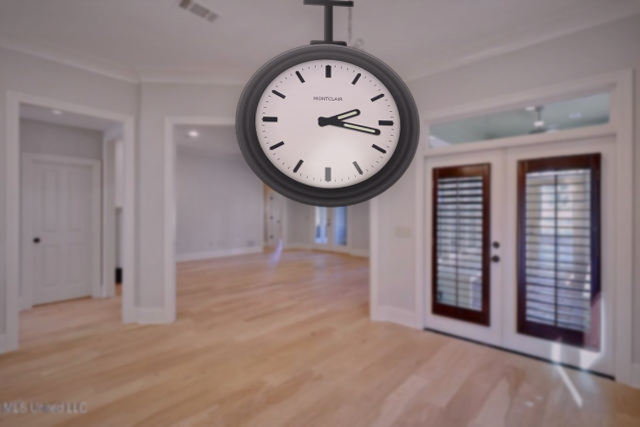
2 h 17 min
